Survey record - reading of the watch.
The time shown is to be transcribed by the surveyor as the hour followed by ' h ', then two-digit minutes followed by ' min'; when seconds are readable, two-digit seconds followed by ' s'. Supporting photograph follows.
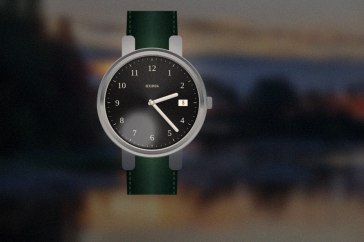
2 h 23 min
